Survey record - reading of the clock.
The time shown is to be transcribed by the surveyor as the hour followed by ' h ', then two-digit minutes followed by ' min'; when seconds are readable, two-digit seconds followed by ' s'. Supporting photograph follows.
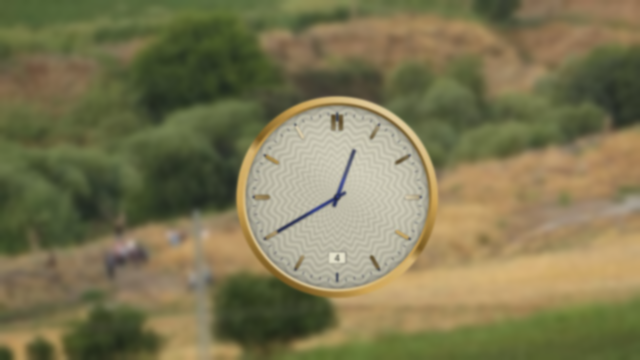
12 h 40 min
